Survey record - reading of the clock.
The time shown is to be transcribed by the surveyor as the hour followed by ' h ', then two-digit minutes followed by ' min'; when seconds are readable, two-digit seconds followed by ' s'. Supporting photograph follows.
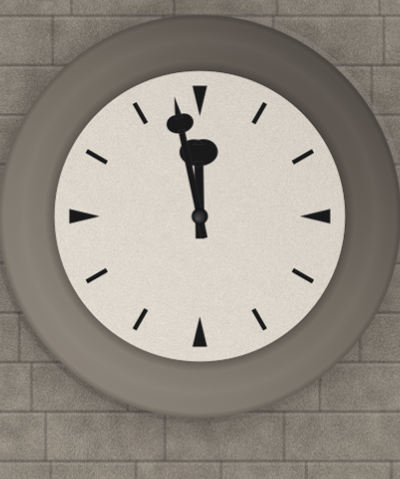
11 h 58 min
